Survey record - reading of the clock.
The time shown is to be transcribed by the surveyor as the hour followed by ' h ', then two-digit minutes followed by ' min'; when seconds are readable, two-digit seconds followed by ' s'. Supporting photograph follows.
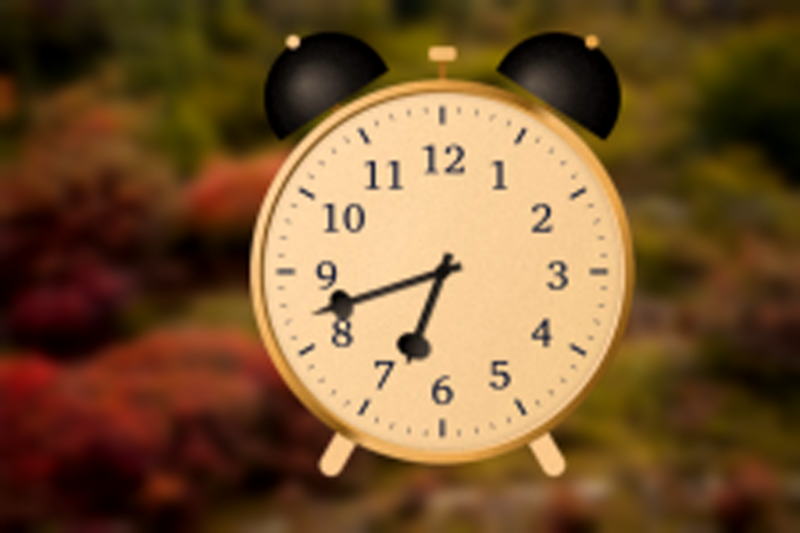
6 h 42 min
